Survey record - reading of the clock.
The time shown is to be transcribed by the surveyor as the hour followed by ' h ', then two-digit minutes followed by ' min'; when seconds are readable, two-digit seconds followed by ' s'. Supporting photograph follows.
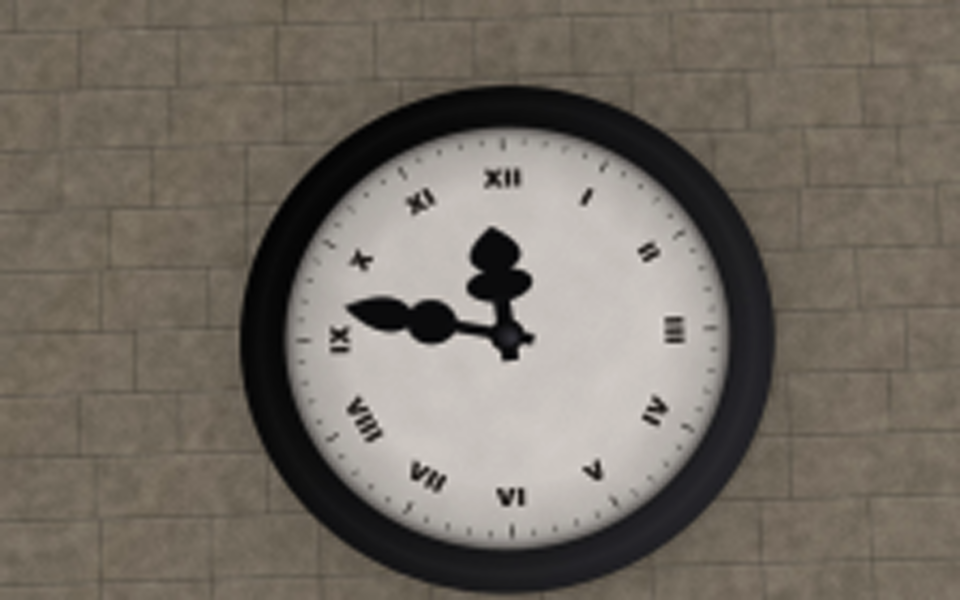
11 h 47 min
